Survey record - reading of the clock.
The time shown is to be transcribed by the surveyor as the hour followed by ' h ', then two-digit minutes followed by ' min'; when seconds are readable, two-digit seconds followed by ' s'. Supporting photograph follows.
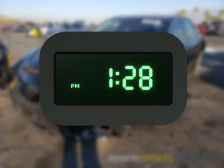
1 h 28 min
